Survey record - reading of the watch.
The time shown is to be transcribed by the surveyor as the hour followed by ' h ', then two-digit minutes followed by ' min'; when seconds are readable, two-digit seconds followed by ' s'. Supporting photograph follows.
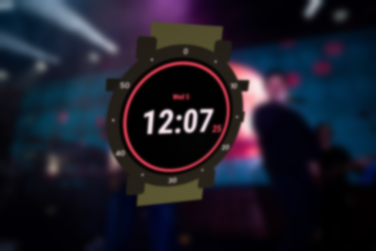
12 h 07 min
